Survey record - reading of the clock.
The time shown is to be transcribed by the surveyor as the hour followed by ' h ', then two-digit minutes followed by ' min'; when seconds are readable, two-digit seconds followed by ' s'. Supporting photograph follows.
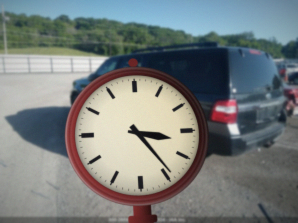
3 h 24 min
